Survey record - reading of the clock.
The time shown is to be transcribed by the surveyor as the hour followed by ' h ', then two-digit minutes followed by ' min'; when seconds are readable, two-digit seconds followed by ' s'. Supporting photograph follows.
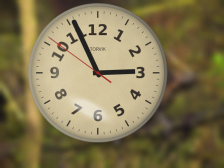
2 h 55 min 51 s
